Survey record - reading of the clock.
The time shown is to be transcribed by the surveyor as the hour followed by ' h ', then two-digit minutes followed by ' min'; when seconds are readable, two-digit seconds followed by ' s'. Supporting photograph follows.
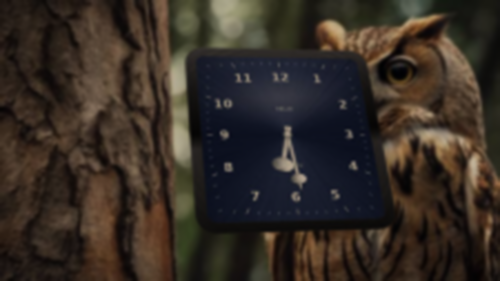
6 h 29 min
